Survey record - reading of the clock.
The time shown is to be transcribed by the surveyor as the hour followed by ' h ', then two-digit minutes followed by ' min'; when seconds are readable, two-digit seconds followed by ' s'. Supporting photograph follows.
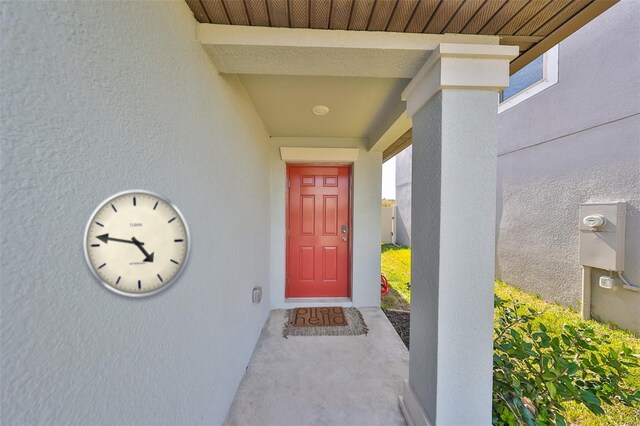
4 h 47 min
